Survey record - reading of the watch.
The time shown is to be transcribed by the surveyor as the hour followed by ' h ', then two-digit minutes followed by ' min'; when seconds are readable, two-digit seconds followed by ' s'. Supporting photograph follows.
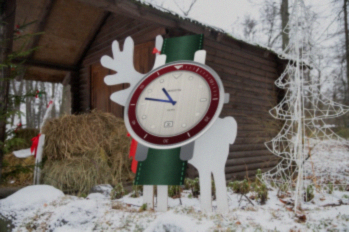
10 h 47 min
